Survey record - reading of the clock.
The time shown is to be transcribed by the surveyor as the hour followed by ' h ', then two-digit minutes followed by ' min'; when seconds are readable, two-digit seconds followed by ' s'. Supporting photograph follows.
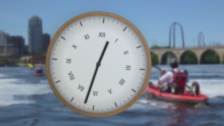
12 h 32 min
